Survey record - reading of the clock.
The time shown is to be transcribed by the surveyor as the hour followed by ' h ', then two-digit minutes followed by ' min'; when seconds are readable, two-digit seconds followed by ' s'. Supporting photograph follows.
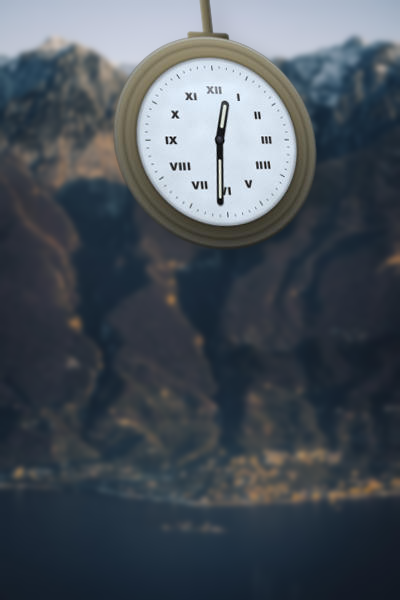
12 h 31 min
